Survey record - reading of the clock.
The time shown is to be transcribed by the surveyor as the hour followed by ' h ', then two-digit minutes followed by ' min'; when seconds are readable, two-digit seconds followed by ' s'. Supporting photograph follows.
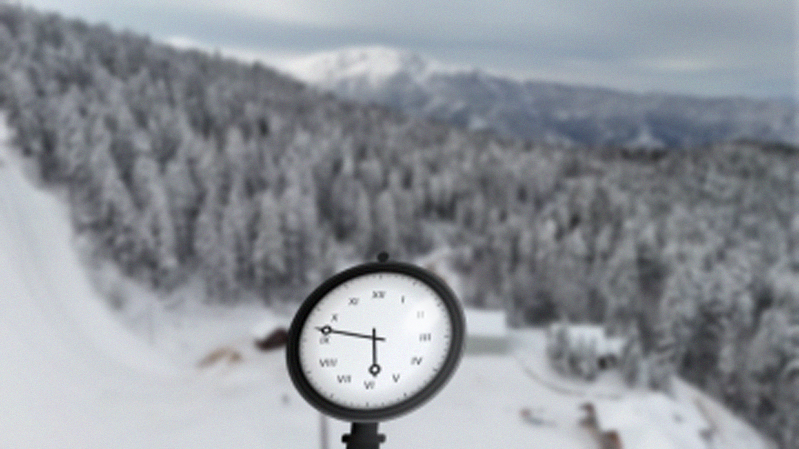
5 h 47 min
